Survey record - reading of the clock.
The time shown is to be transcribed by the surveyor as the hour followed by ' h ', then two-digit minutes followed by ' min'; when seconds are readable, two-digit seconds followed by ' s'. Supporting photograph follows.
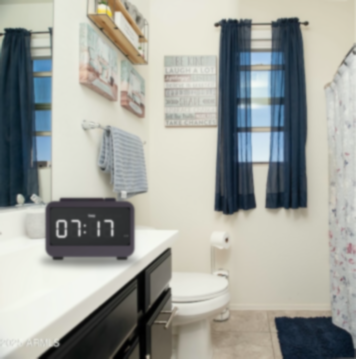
7 h 17 min
